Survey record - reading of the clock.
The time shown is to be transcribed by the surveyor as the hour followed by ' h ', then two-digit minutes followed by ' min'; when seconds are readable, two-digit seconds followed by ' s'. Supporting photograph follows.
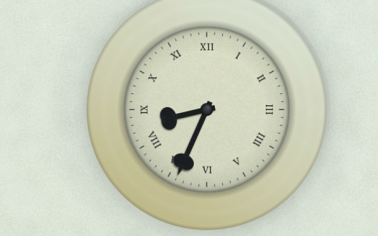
8 h 34 min
